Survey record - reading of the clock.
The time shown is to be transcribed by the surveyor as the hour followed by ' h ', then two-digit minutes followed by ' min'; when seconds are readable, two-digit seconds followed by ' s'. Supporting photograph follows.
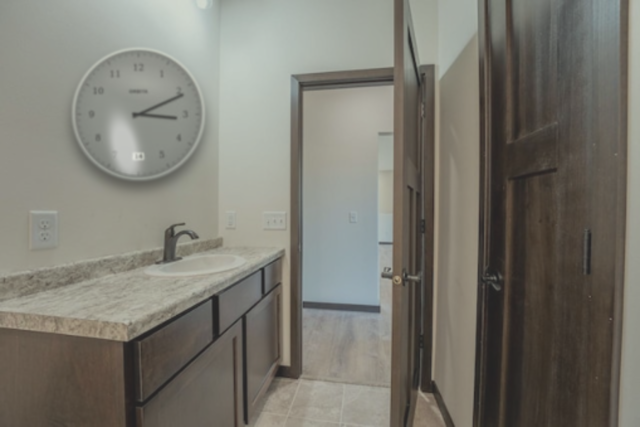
3 h 11 min
